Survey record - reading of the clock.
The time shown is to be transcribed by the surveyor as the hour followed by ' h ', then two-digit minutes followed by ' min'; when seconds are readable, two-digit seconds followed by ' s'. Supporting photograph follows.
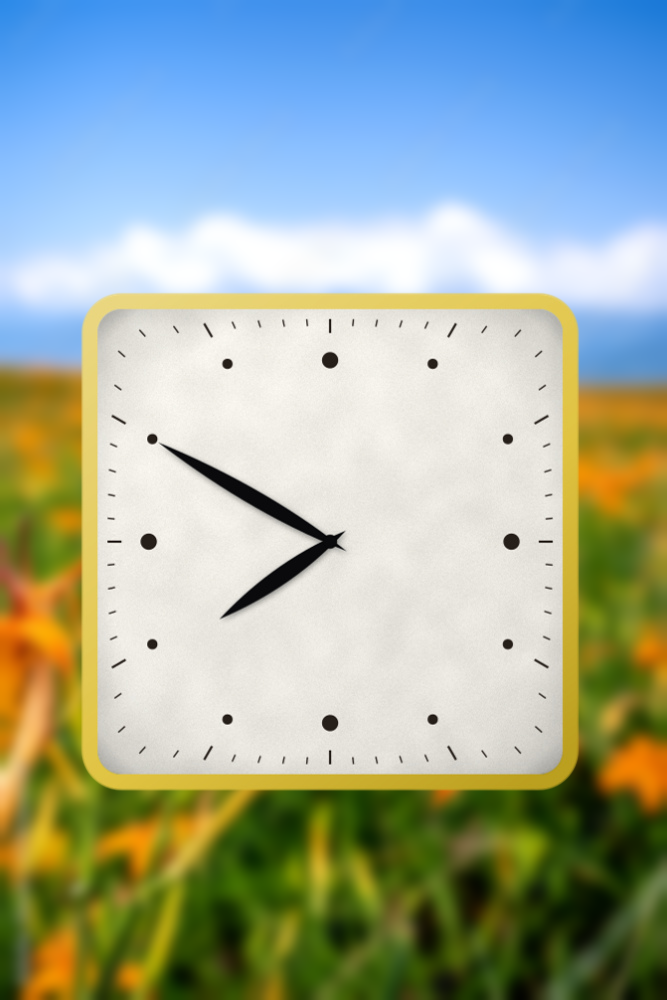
7 h 50 min
